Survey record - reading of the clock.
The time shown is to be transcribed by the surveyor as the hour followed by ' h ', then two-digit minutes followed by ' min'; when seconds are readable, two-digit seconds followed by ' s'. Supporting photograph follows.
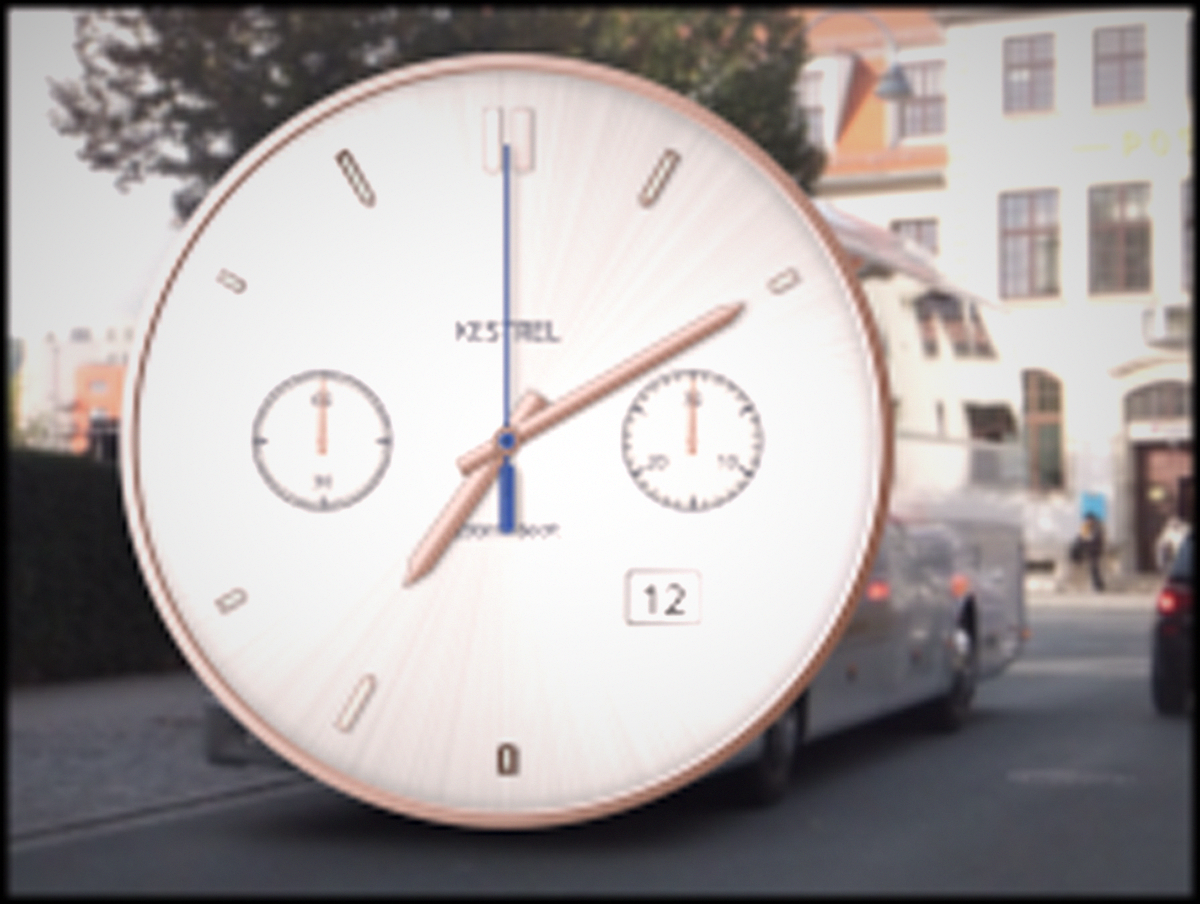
7 h 10 min
